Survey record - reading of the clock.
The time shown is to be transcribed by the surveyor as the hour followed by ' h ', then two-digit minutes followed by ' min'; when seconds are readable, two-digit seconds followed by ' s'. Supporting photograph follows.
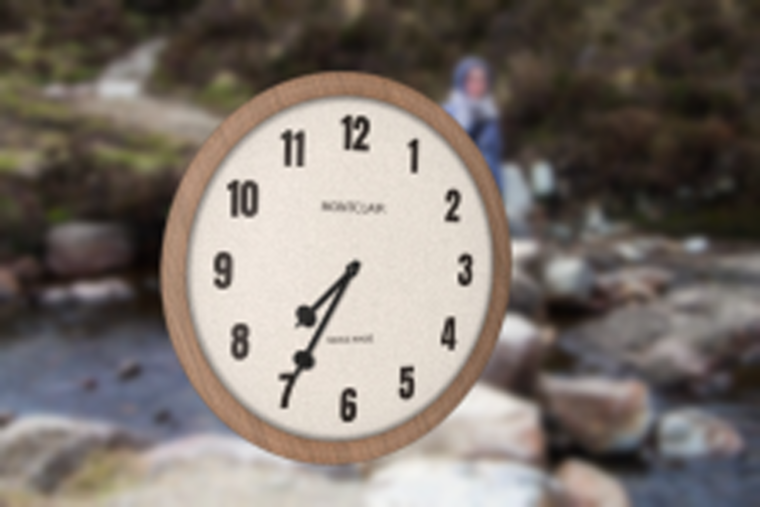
7 h 35 min
